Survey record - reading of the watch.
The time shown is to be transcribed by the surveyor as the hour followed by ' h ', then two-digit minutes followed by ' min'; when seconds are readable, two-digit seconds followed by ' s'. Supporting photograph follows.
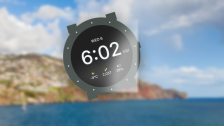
6 h 02 min
